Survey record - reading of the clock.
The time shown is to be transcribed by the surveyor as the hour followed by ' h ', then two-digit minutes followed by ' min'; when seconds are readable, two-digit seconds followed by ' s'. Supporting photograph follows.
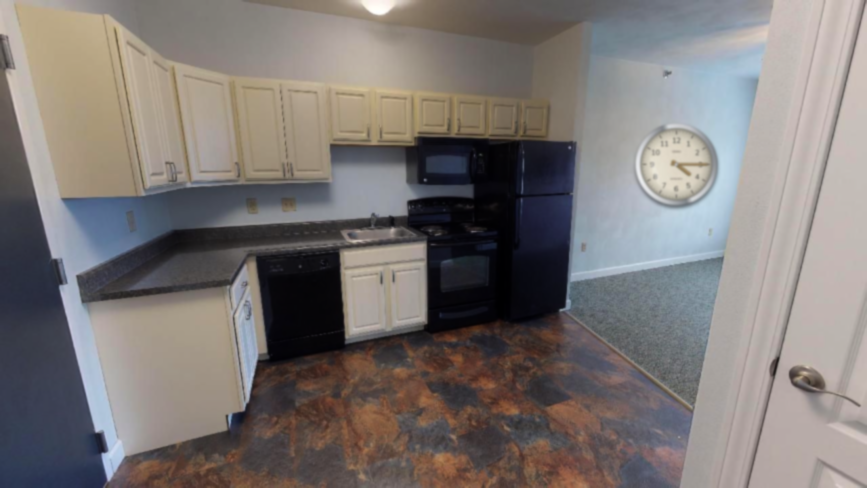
4 h 15 min
